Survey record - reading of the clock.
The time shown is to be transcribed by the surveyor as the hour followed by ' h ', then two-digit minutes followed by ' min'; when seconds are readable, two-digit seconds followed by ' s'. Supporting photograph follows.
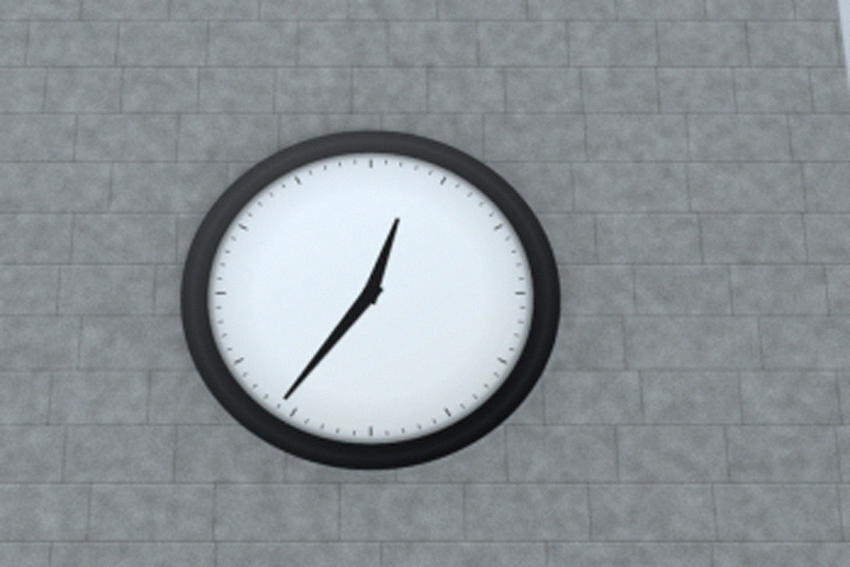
12 h 36 min
